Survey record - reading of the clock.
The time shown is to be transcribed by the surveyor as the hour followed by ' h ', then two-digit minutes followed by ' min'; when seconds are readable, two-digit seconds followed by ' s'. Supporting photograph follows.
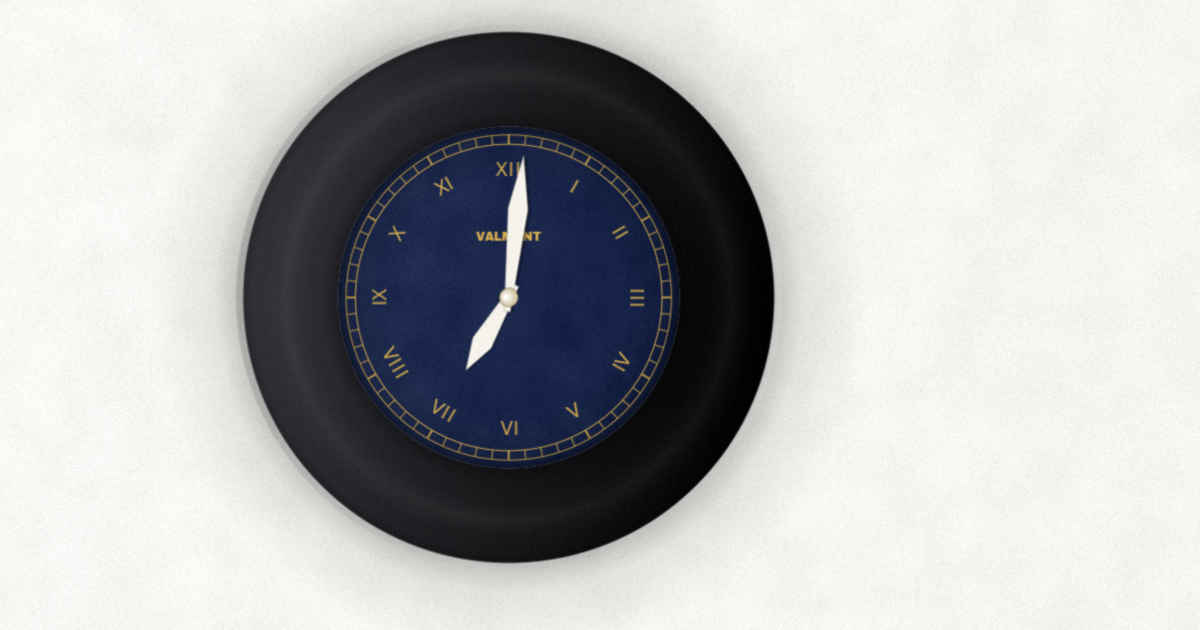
7 h 01 min
